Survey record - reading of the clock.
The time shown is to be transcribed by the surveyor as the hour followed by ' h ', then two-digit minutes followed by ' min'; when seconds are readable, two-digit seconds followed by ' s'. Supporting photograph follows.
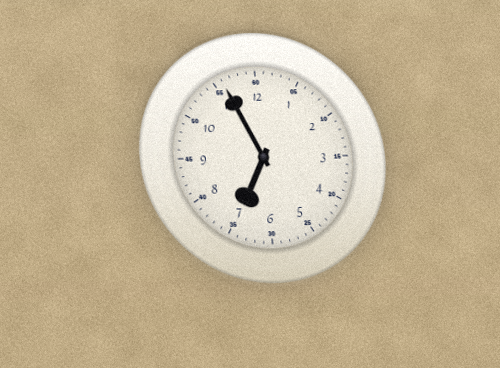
6 h 56 min
